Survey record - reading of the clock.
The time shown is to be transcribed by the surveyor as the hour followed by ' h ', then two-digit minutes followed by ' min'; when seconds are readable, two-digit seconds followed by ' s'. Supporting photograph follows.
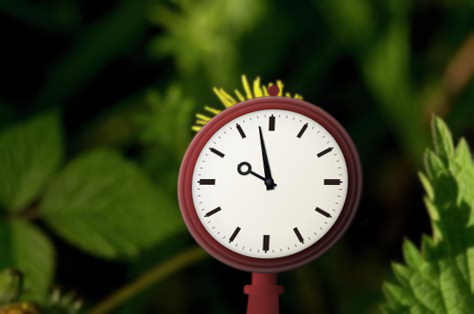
9 h 58 min
